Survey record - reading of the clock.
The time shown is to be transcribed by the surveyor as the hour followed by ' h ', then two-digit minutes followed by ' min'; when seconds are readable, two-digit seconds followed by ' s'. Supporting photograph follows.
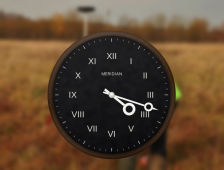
4 h 18 min
